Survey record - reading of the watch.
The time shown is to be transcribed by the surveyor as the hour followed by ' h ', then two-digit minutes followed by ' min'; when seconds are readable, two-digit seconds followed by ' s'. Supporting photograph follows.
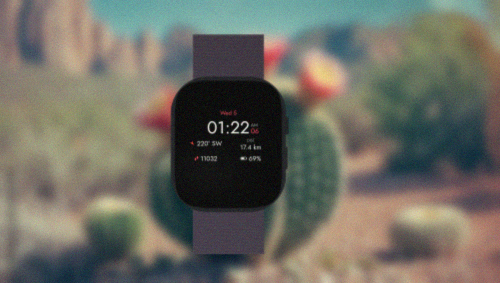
1 h 22 min
